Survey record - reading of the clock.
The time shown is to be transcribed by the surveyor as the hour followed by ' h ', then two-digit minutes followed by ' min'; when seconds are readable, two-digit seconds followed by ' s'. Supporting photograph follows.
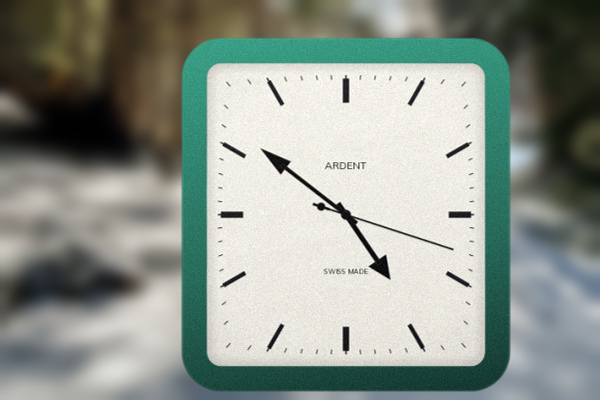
4 h 51 min 18 s
